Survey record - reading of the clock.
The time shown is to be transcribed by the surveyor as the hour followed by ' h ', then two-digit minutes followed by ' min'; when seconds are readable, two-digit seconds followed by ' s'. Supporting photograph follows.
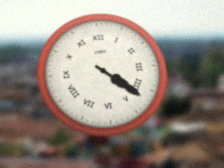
4 h 22 min
